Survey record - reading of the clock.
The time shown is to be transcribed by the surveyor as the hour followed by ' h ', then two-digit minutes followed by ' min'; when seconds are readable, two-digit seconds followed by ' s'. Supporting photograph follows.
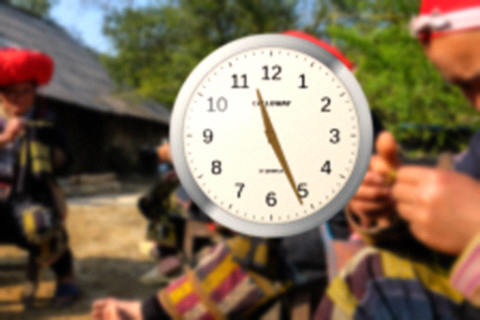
11 h 26 min
